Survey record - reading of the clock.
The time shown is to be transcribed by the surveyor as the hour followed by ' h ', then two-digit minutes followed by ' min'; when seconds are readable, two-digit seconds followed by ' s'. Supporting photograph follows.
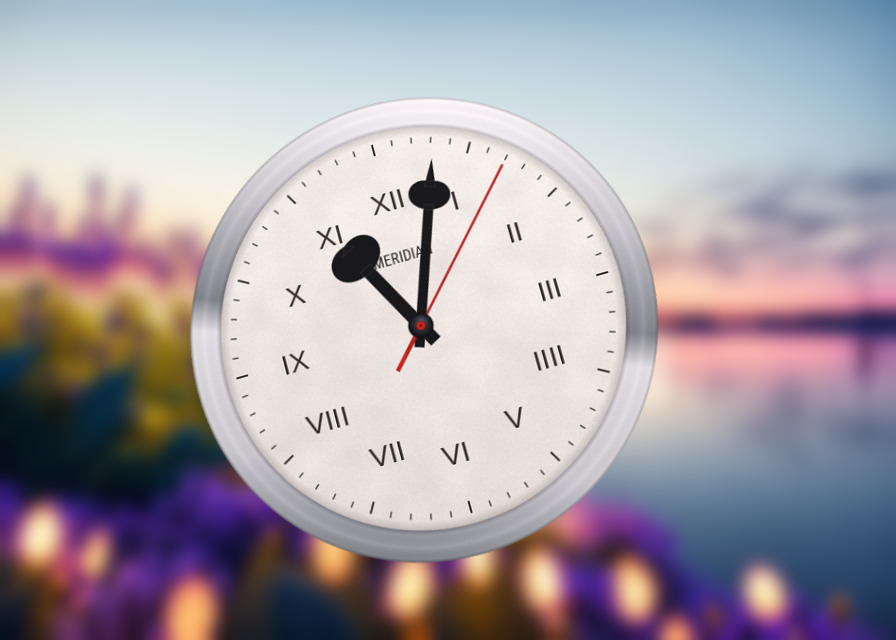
11 h 03 min 07 s
